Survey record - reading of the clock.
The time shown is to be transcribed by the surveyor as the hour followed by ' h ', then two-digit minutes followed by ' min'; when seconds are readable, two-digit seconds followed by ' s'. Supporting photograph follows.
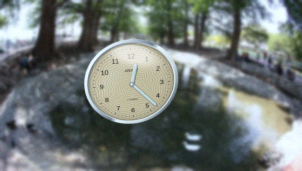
12 h 23 min
